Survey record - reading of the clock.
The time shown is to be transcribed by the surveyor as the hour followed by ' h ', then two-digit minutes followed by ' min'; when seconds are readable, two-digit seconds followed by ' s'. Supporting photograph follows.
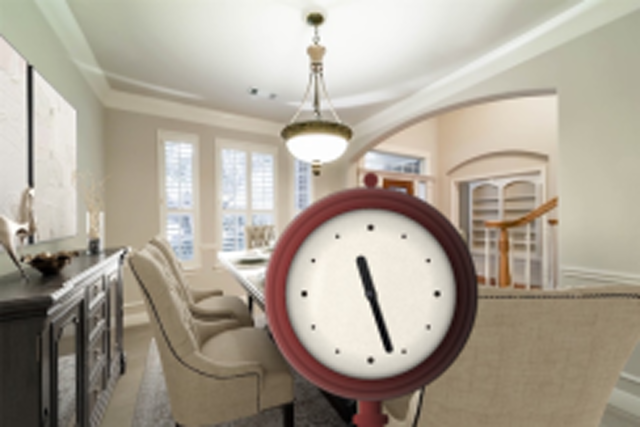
11 h 27 min
